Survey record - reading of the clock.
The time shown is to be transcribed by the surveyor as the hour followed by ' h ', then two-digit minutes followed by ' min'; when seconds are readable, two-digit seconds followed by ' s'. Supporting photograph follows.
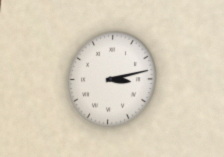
3 h 13 min
